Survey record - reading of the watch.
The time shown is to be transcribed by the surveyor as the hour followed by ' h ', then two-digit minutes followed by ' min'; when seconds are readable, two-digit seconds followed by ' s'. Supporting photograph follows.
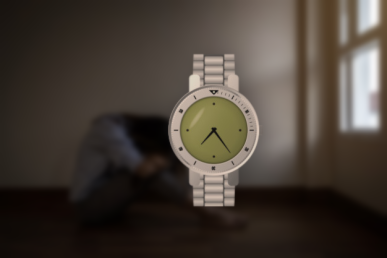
7 h 24 min
